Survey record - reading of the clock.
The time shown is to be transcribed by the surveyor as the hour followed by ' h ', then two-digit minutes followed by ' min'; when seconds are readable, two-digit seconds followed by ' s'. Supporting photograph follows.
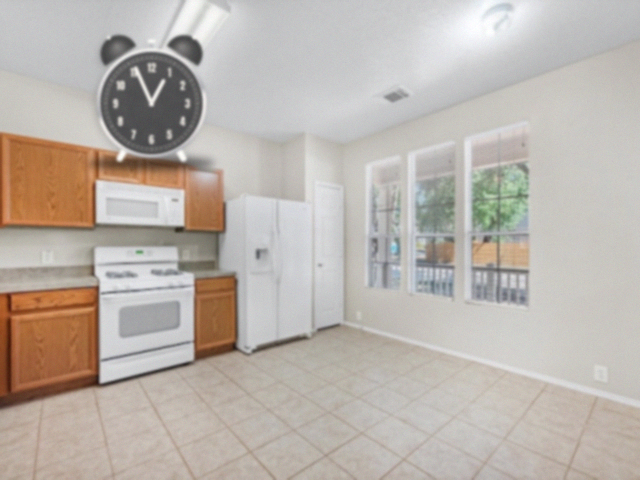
12 h 56 min
